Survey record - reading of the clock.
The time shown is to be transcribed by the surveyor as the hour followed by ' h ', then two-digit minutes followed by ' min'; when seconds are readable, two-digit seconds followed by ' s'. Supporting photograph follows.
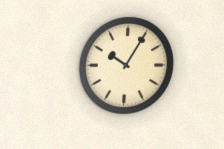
10 h 05 min
